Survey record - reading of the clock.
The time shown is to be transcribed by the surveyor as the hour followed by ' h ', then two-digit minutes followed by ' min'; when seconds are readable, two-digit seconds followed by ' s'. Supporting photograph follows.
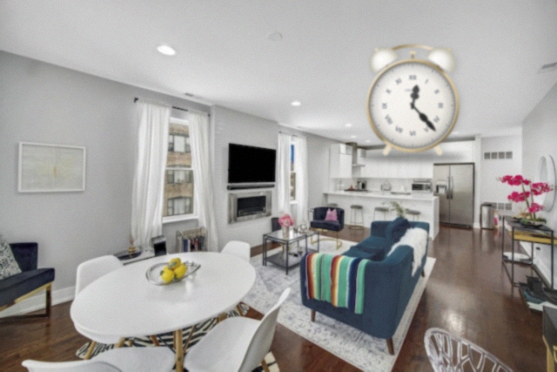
12 h 23 min
